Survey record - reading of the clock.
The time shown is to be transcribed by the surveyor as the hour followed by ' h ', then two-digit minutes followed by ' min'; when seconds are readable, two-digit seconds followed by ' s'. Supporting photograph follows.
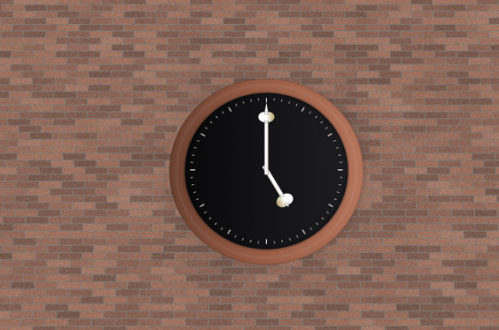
5 h 00 min
